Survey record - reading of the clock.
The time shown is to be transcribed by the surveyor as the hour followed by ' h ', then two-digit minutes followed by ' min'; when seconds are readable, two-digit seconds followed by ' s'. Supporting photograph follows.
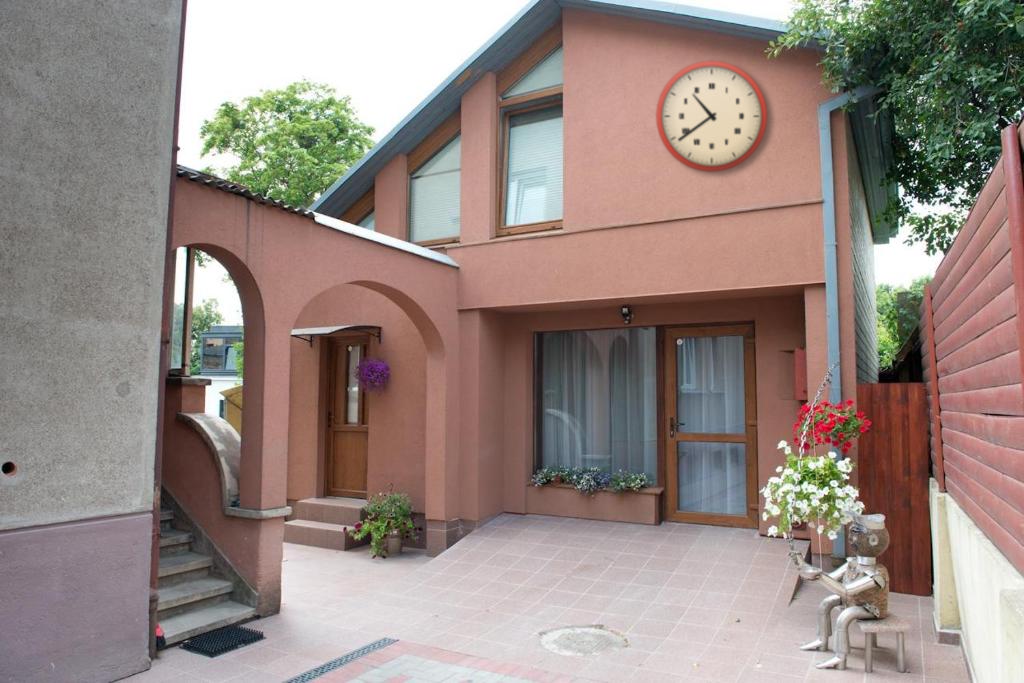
10 h 39 min
